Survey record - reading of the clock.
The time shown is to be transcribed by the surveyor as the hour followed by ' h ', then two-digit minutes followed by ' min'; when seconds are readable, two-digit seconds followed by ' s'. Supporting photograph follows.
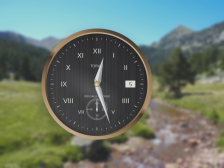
12 h 27 min
